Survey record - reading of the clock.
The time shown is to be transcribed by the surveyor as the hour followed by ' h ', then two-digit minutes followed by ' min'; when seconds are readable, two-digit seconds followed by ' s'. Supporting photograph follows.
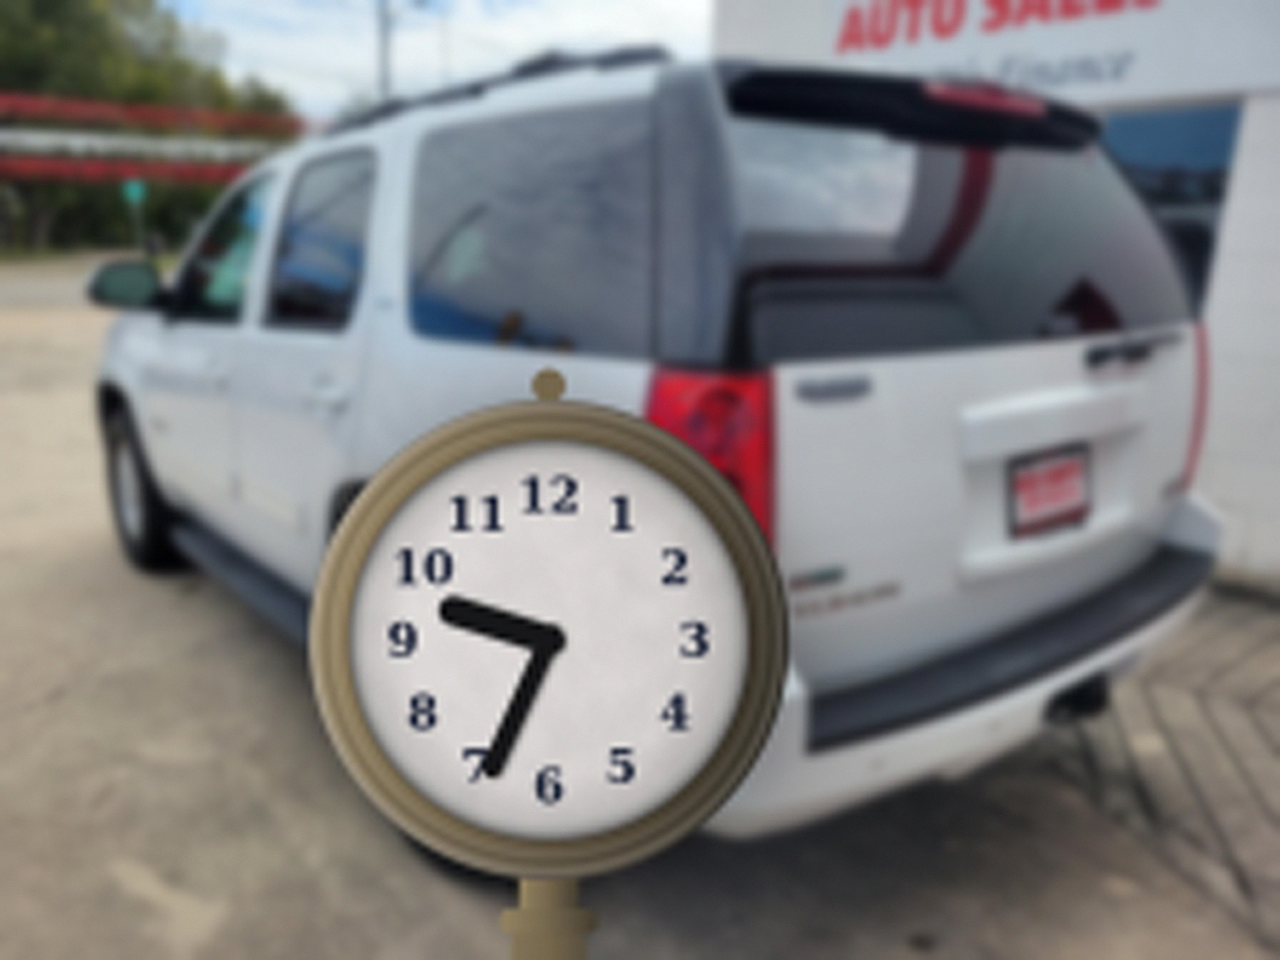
9 h 34 min
